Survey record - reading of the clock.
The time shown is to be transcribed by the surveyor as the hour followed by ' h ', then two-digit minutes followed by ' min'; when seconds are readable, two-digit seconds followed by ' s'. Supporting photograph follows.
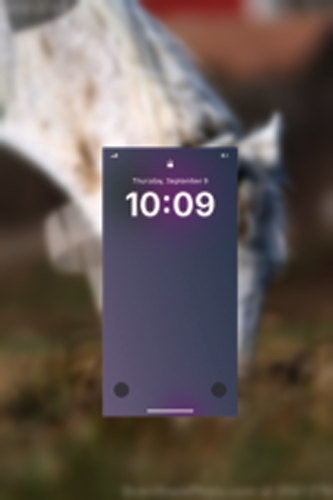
10 h 09 min
